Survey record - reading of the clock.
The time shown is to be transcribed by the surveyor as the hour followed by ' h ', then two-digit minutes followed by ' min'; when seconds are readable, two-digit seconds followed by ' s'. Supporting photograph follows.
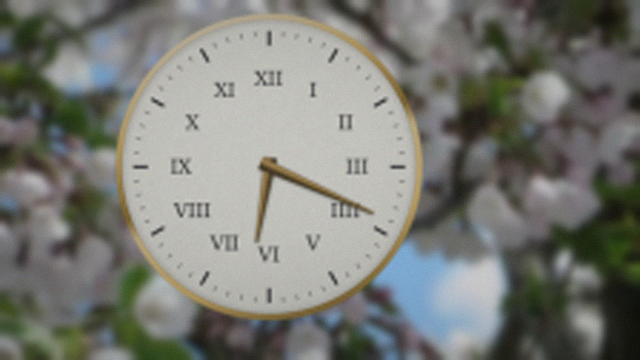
6 h 19 min
